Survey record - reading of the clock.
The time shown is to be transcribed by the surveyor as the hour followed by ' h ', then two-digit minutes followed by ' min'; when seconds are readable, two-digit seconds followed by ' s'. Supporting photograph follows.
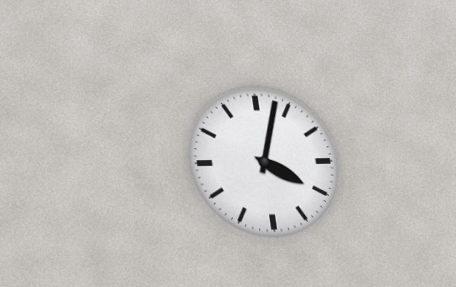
4 h 03 min
